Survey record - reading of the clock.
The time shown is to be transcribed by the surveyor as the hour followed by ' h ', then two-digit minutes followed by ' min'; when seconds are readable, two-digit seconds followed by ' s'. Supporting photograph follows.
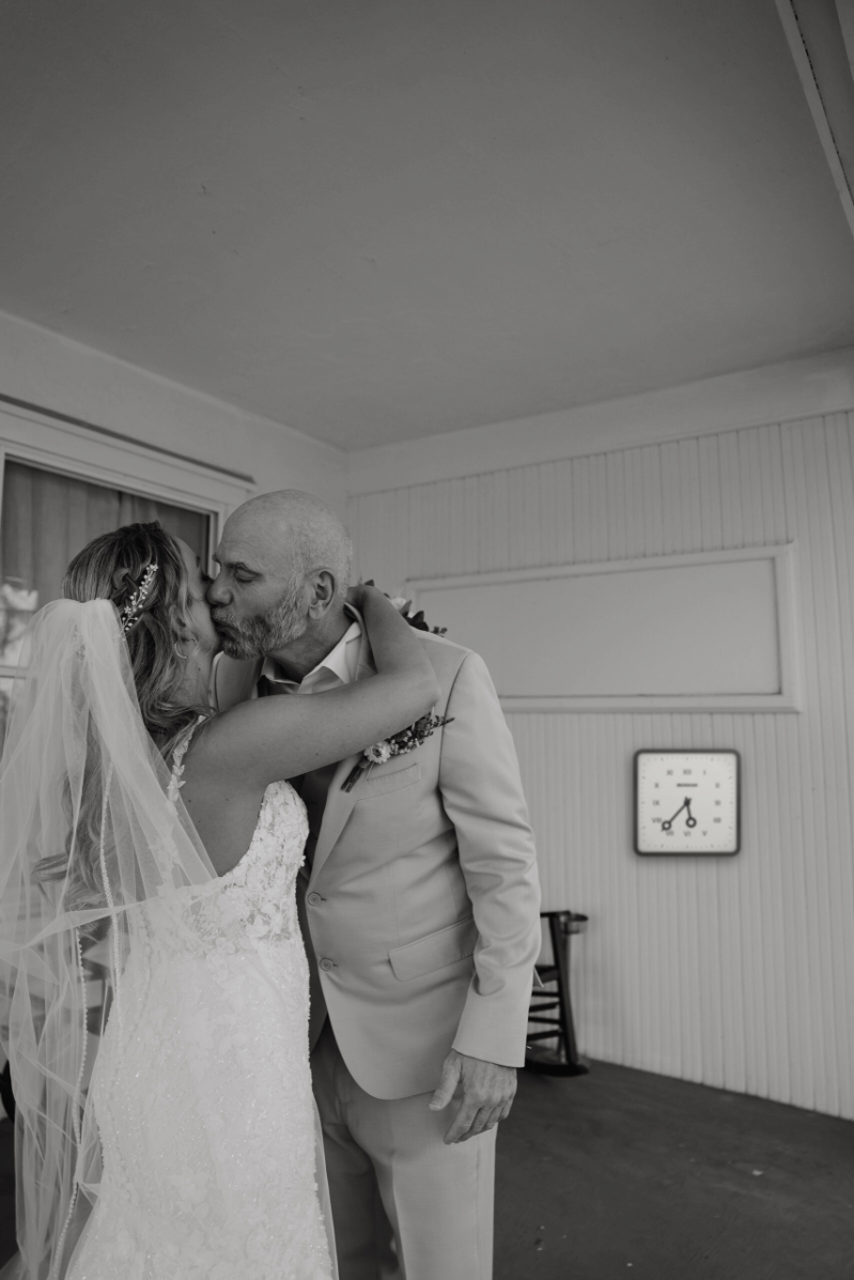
5 h 37 min
